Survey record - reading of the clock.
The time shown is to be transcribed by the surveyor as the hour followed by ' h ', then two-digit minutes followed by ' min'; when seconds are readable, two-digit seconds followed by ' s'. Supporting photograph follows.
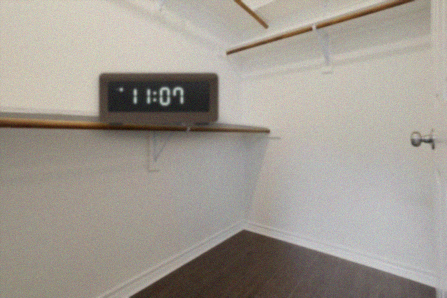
11 h 07 min
